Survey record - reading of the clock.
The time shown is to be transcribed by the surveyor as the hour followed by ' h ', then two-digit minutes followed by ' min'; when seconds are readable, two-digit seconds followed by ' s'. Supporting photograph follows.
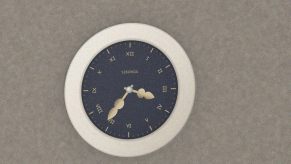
3 h 36 min
